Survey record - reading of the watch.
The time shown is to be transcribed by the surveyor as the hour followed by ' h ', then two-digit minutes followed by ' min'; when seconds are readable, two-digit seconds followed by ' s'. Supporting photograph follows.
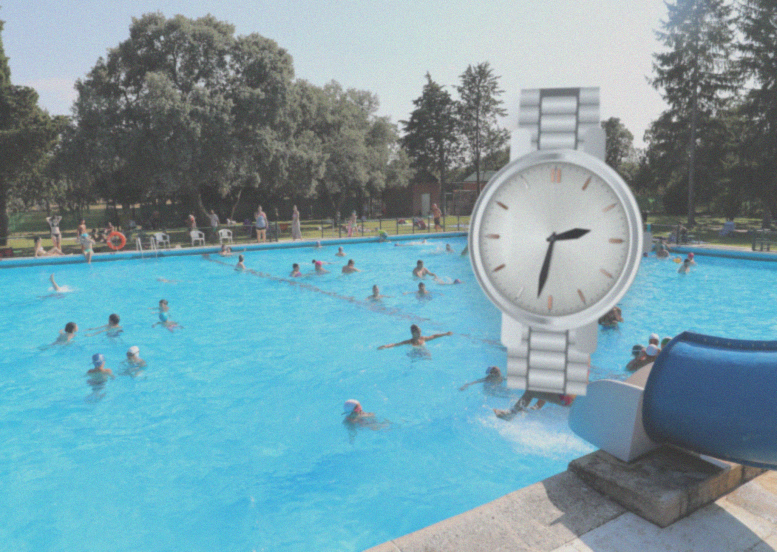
2 h 32 min
